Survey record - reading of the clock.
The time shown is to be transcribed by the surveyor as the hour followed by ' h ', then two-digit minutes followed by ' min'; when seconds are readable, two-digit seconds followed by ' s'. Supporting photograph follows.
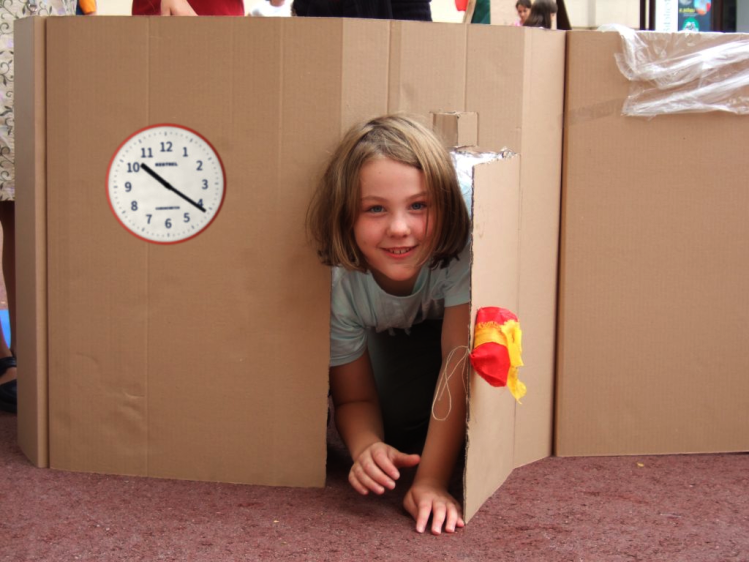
10 h 21 min
